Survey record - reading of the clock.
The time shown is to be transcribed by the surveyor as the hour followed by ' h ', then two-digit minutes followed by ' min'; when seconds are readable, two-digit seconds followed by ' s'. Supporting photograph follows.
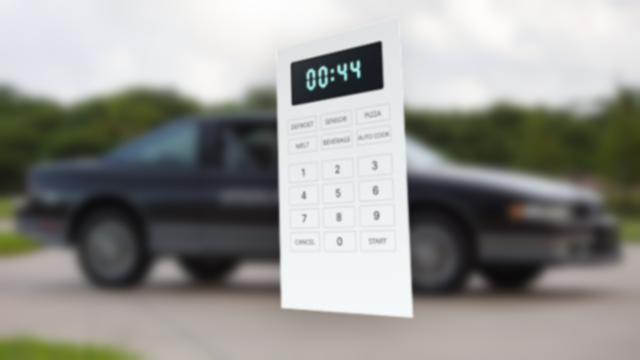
0 h 44 min
